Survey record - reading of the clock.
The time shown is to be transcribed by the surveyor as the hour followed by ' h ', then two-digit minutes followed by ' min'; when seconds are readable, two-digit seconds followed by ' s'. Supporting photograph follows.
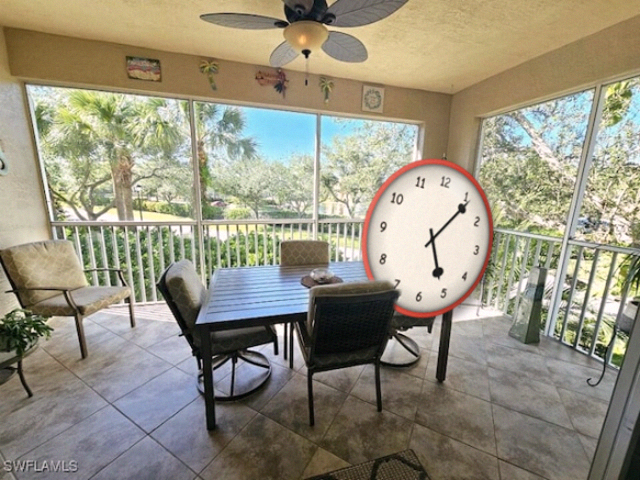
5 h 06 min
